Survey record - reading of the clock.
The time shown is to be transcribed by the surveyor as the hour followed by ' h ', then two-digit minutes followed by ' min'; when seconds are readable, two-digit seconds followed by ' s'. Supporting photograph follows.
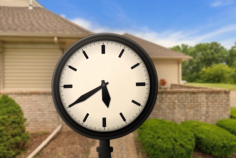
5 h 40 min
